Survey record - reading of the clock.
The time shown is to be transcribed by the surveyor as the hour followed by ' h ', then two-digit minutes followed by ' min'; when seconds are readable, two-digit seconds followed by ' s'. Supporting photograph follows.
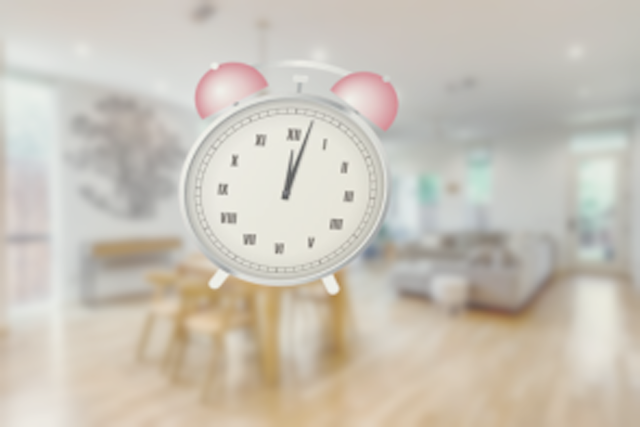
12 h 02 min
